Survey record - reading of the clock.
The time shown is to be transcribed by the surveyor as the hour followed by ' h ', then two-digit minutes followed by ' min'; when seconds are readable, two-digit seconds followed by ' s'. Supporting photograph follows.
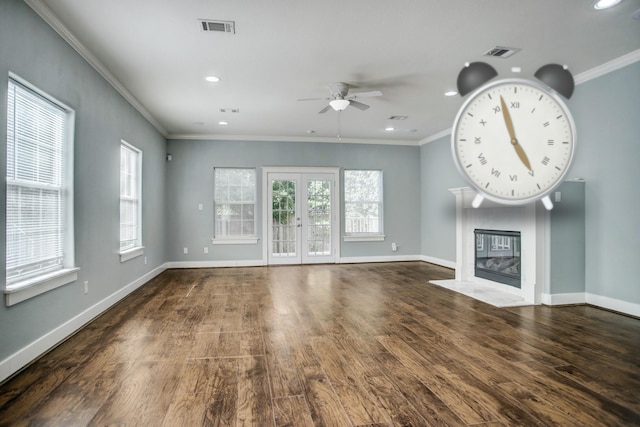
4 h 57 min
